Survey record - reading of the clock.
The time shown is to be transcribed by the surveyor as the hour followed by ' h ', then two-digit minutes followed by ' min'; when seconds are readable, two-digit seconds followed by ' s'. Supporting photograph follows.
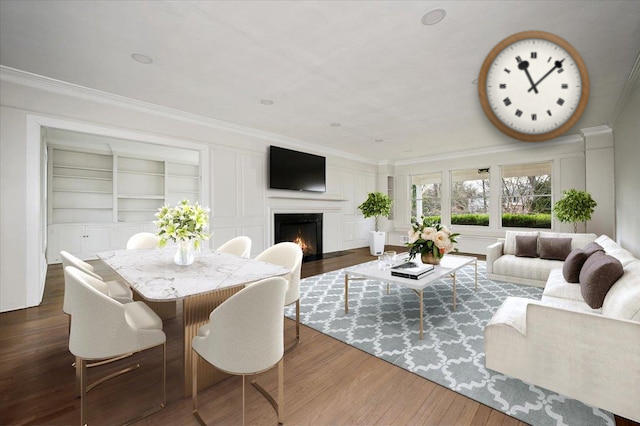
11 h 08 min
